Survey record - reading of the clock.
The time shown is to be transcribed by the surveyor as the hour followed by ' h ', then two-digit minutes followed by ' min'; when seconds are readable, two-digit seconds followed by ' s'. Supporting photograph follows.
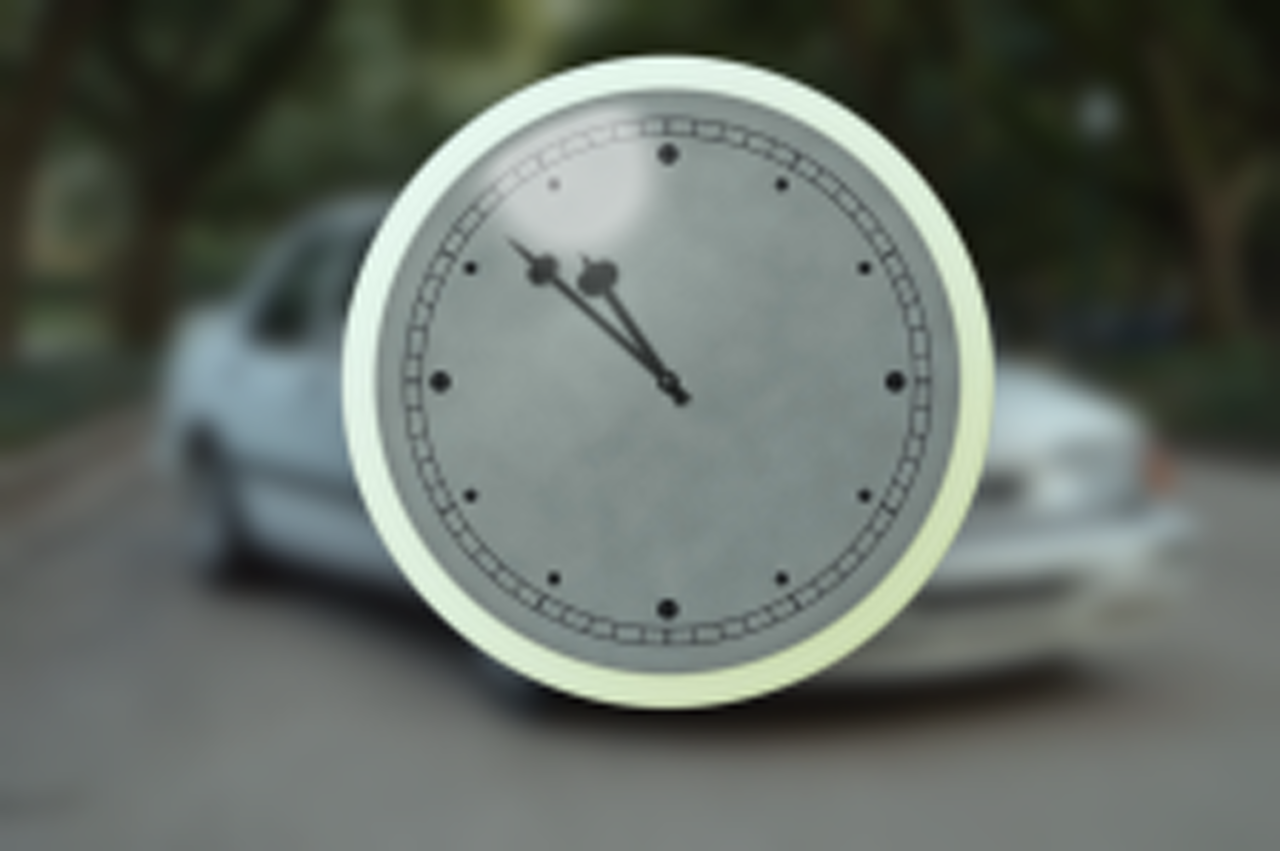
10 h 52 min
